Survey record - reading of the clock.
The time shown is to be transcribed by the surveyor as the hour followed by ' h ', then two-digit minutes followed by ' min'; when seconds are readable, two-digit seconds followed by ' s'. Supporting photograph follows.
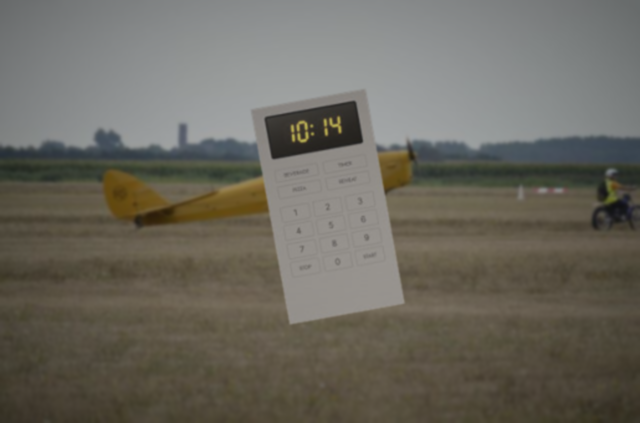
10 h 14 min
